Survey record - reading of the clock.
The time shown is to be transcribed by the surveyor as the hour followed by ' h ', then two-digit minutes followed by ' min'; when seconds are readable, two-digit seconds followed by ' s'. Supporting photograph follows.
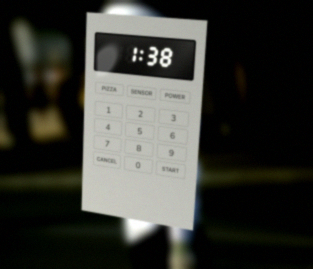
1 h 38 min
